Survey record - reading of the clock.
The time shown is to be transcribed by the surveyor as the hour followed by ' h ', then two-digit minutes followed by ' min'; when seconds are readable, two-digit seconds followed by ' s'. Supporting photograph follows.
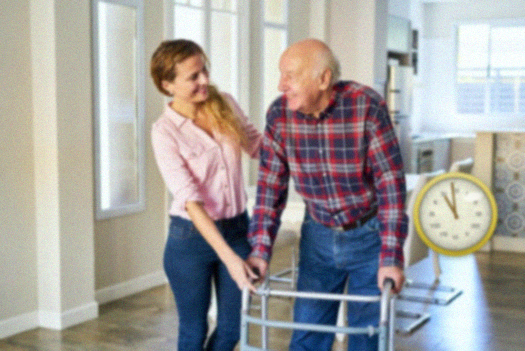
10 h 59 min
